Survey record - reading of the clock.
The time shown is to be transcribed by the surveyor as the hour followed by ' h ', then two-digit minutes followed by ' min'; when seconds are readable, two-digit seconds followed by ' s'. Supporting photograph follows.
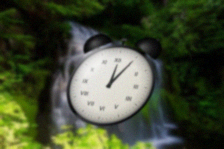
12 h 05 min
